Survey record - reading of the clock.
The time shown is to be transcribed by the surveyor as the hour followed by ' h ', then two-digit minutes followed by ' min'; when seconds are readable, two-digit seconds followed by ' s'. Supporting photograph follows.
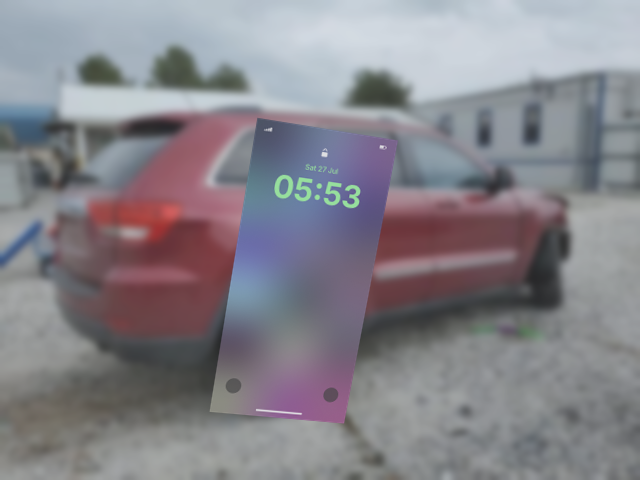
5 h 53 min
